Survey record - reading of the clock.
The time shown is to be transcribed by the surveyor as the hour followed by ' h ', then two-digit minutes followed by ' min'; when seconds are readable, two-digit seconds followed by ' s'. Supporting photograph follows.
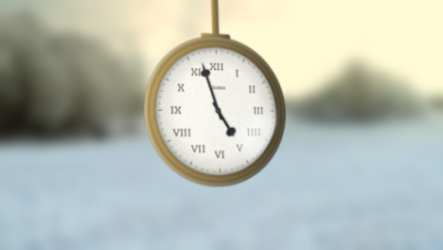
4 h 57 min
